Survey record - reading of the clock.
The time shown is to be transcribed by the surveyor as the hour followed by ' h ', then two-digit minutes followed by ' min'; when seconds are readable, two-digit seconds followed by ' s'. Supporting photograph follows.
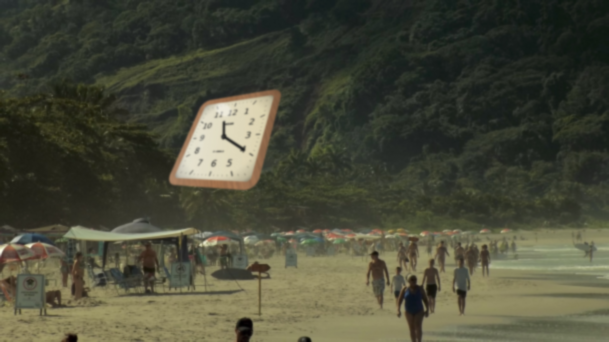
11 h 20 min
